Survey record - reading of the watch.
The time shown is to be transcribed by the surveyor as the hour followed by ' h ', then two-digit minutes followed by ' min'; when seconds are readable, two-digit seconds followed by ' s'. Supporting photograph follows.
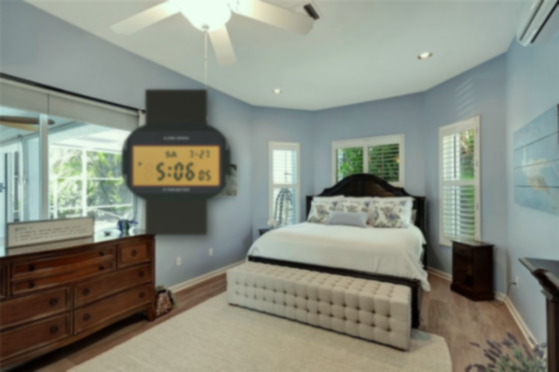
5 h 06 min
